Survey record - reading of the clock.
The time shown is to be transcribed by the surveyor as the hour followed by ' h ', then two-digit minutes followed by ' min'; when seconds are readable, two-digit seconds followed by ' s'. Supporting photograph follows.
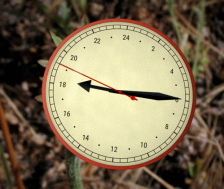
18 h 14 min 48 s
